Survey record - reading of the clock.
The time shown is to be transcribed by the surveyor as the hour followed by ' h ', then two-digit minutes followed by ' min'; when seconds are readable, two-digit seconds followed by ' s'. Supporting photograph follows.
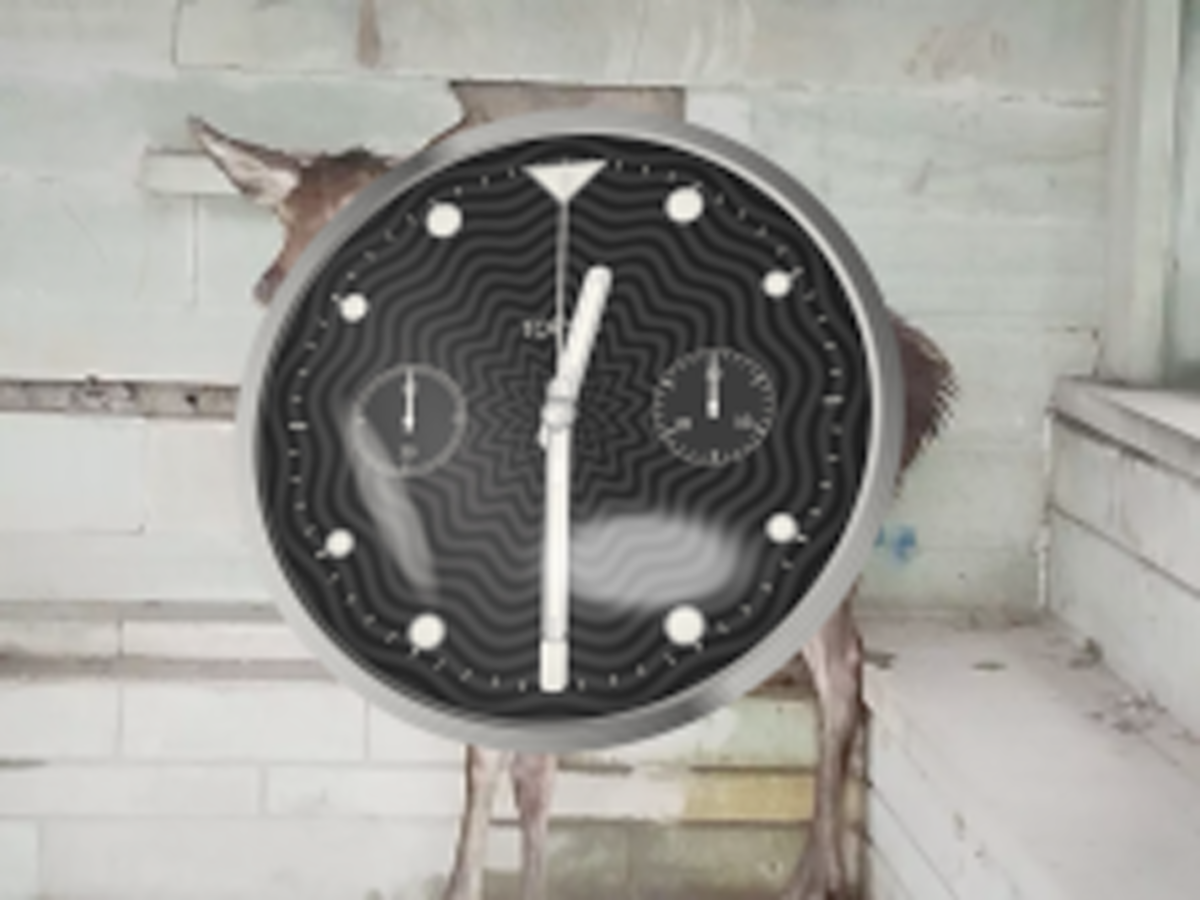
12 h 30 min
